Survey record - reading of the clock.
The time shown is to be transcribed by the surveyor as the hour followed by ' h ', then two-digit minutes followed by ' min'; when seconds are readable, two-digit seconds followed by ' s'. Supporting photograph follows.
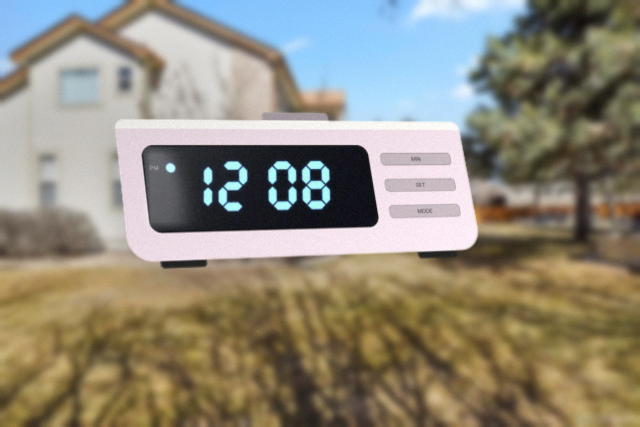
12 h 08 min
